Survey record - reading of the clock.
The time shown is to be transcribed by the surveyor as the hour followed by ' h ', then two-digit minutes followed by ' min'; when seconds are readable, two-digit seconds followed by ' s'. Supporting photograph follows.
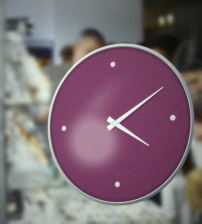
4 h 10 min
